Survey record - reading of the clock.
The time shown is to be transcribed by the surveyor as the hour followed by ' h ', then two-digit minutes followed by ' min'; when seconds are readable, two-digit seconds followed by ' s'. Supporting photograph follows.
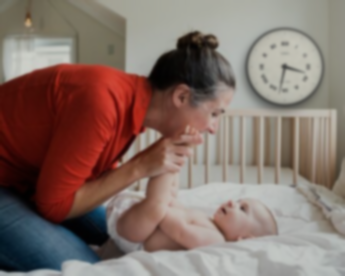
3 h 32 min
